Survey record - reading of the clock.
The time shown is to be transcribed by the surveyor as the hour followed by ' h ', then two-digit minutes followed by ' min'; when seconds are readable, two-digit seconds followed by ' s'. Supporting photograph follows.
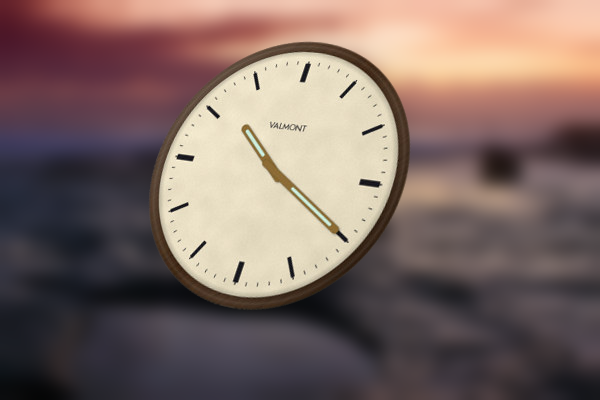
10 h 20 min
